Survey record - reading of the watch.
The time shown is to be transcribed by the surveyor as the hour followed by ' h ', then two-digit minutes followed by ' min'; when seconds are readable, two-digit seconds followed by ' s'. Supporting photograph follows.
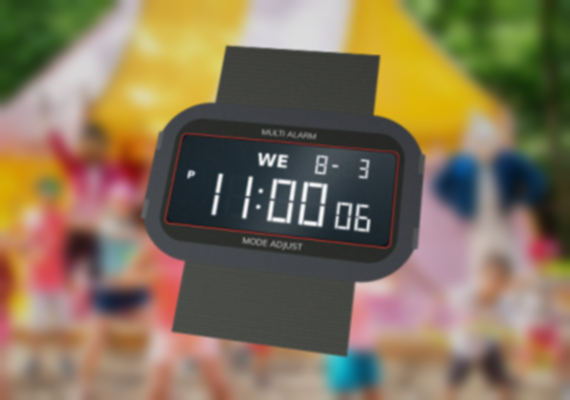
11 h 00 min 06 s
